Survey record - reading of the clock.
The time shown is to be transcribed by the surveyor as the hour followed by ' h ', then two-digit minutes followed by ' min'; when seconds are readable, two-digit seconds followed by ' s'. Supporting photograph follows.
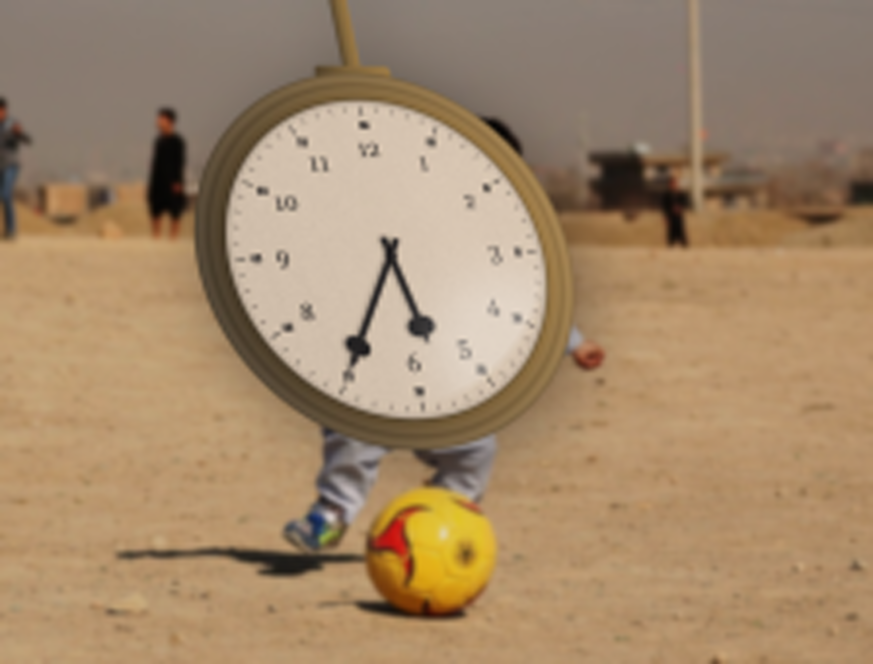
5 h 35 min
